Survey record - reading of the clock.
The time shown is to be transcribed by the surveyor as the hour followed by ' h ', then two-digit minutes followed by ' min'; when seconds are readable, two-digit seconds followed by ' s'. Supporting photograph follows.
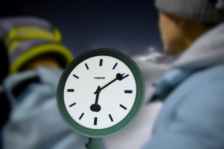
6 h 09 min
